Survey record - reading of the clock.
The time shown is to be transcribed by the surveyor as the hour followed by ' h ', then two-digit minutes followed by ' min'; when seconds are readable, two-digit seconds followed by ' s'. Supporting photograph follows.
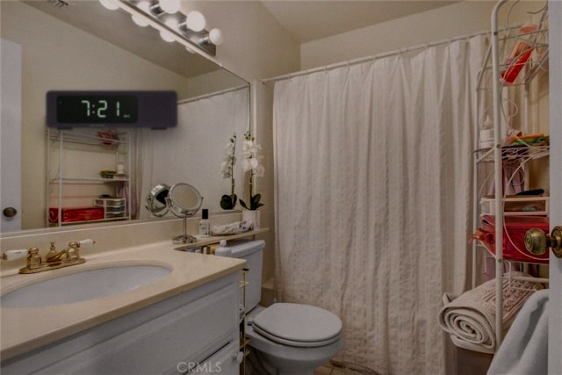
7 h 21 min
